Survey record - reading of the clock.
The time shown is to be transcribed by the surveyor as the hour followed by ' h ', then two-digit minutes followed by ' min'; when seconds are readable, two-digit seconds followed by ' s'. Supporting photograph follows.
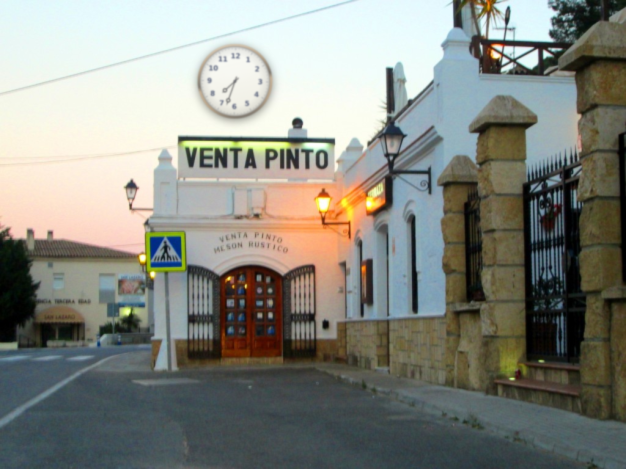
7 h 33 min
